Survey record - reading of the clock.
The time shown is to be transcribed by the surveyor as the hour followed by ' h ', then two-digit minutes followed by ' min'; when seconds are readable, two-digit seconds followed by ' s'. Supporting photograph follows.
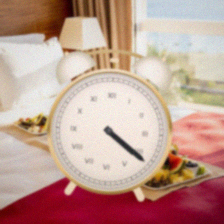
4 h 21 min
